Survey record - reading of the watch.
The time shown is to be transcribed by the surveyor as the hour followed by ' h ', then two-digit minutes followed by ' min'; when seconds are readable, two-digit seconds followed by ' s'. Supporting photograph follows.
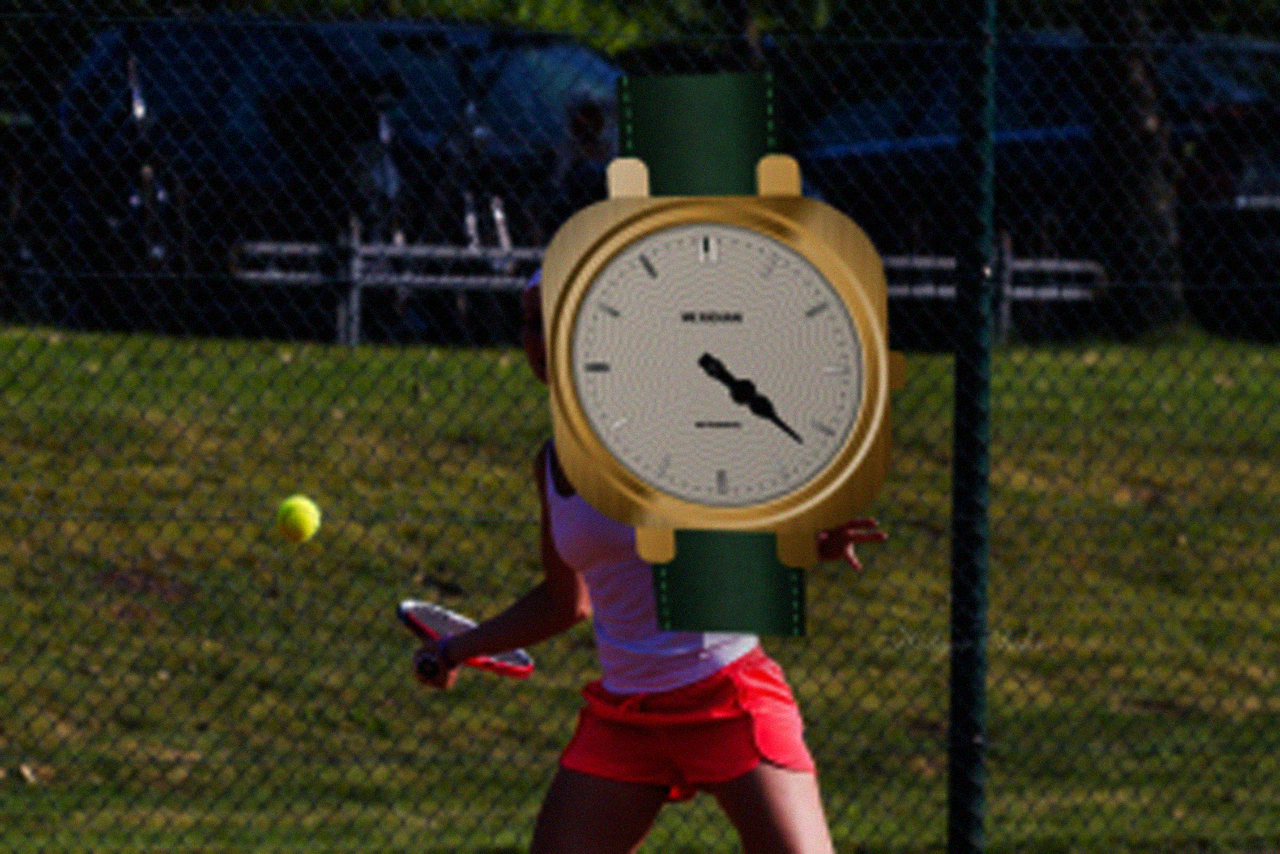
4 h 22 min
